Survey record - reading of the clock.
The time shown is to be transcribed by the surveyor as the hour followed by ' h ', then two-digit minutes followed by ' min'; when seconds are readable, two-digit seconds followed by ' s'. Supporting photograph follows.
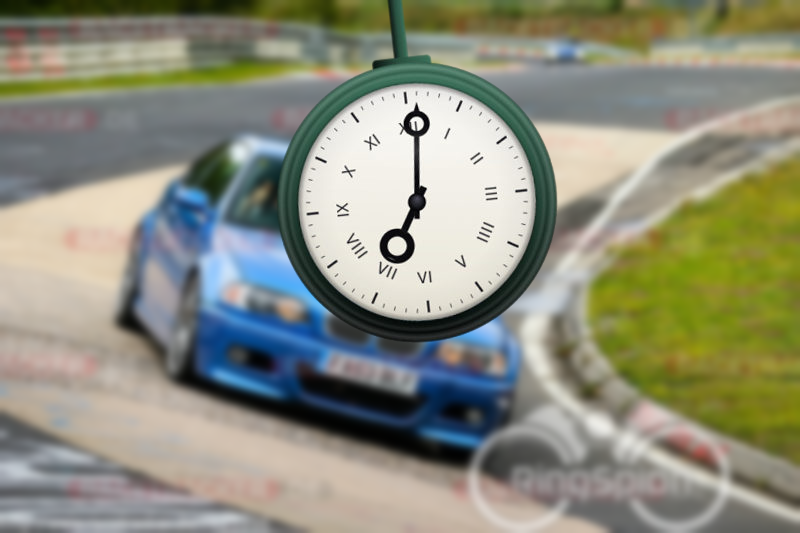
7 h 01 min
